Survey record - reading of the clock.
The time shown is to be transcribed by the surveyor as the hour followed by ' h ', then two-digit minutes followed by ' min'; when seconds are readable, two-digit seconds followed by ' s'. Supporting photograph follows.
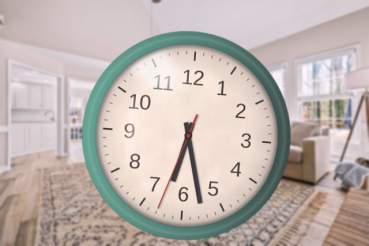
6 h 27 min 33 s
